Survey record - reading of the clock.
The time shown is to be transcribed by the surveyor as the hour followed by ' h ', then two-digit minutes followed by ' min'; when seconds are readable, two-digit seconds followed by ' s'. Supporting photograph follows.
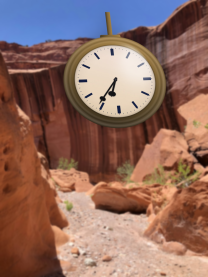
6 h 36 min
